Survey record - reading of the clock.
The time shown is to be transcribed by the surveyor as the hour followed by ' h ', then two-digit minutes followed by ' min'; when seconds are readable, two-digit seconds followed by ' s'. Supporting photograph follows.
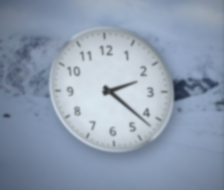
2 h 22 min
